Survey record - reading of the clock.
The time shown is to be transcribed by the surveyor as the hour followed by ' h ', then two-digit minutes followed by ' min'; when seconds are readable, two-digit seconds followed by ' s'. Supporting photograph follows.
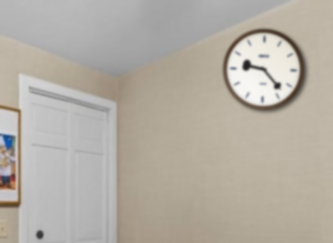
9 h 23 min
